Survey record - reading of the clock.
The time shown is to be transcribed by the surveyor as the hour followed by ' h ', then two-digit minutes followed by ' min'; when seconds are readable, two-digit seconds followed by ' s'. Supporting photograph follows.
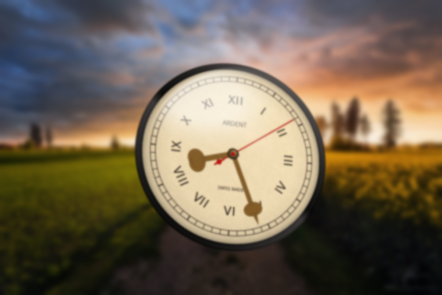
8 h 26 min 09 s
